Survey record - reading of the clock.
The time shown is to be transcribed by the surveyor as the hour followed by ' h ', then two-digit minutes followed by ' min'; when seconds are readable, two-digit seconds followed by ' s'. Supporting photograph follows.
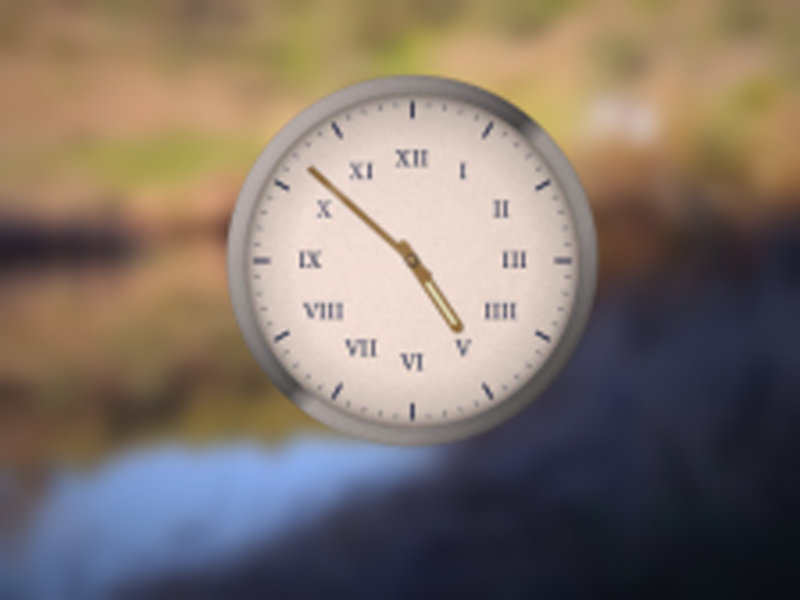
4 h 52 min
